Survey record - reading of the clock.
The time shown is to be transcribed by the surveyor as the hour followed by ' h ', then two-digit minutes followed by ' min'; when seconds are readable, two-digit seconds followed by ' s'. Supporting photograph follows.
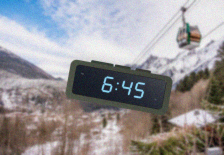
6 h 45 min
